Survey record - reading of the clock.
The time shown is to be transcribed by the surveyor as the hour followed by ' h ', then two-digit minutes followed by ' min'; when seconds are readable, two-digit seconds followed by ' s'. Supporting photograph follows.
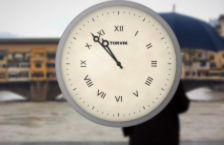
10 h 53 min
